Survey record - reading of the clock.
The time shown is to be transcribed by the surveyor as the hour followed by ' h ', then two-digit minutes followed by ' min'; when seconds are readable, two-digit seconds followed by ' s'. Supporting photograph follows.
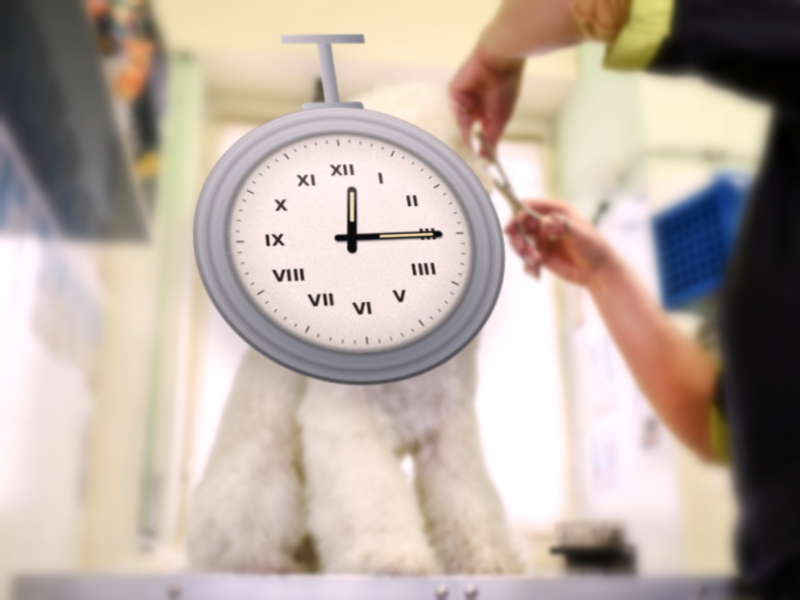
12 h 15 min
